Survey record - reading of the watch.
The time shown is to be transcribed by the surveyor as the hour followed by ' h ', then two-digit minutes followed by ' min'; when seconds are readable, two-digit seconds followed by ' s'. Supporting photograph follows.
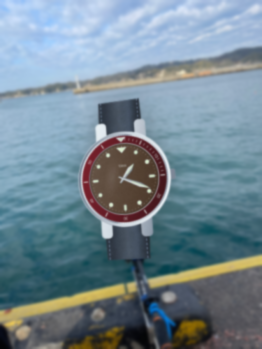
1 h 19 min
